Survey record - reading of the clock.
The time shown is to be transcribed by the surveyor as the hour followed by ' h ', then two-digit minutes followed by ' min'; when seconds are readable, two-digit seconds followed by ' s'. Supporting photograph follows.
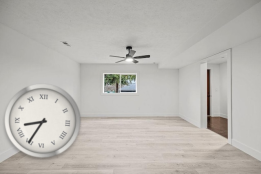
8 h 35 min
